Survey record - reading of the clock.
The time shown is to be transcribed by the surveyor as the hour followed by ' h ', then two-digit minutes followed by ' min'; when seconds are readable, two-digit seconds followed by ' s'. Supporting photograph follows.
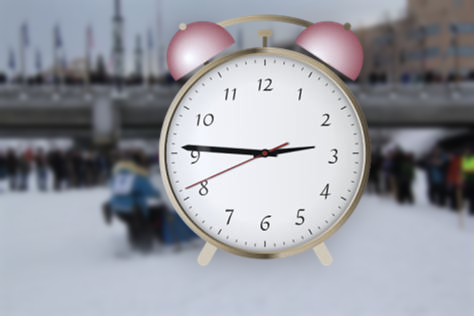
2 h 45 min 41 s
